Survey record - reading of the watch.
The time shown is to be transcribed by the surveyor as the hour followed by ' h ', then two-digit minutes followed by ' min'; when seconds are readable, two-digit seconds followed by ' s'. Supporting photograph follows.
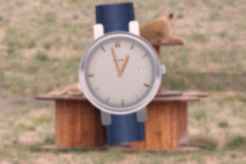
12 h 58 min
